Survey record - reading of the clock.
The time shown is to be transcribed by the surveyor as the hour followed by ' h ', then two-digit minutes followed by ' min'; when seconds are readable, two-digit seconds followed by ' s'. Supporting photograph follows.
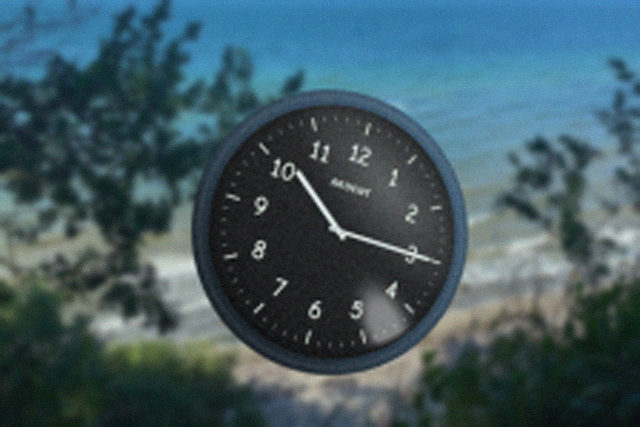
10 h 15 min
